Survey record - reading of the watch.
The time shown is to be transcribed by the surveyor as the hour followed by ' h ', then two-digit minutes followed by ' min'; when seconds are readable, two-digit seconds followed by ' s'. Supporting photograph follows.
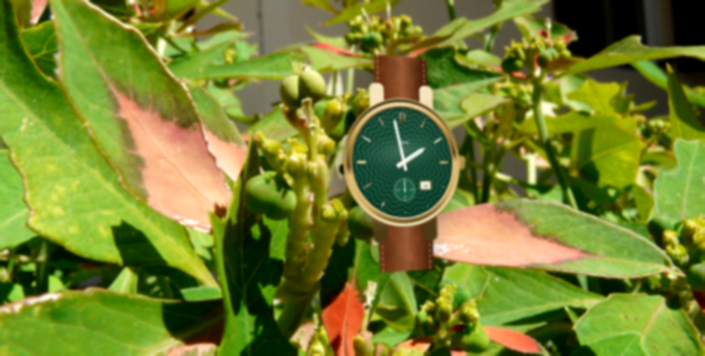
1 h 58 min
